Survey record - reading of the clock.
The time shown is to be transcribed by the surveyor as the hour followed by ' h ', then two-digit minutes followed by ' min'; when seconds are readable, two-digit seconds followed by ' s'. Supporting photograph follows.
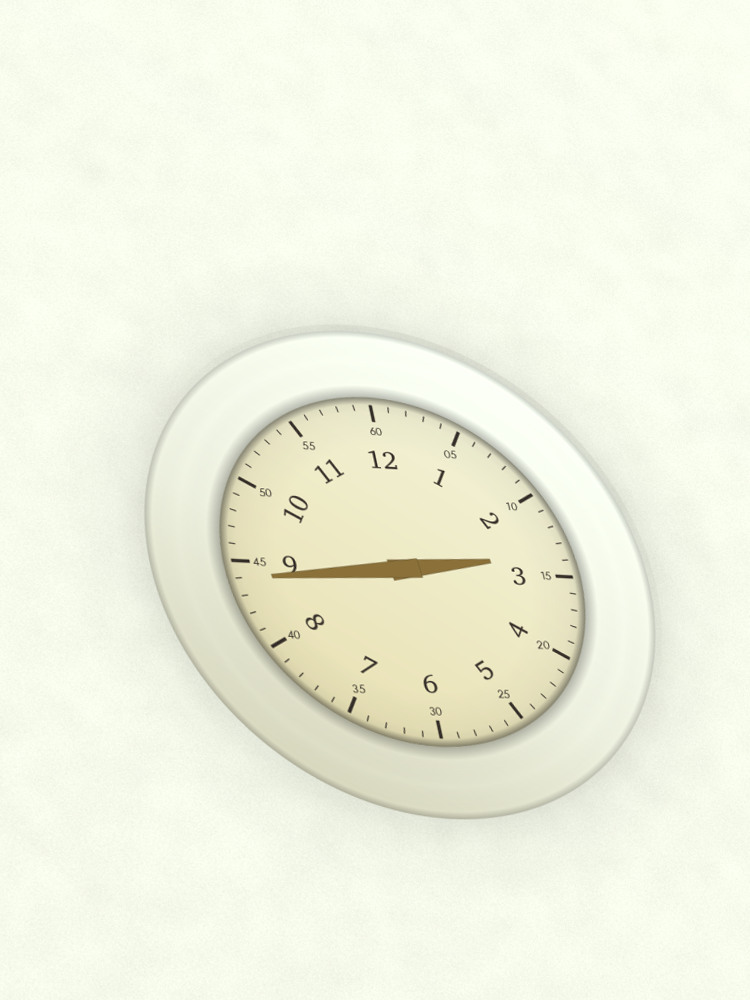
2 h 44 min
